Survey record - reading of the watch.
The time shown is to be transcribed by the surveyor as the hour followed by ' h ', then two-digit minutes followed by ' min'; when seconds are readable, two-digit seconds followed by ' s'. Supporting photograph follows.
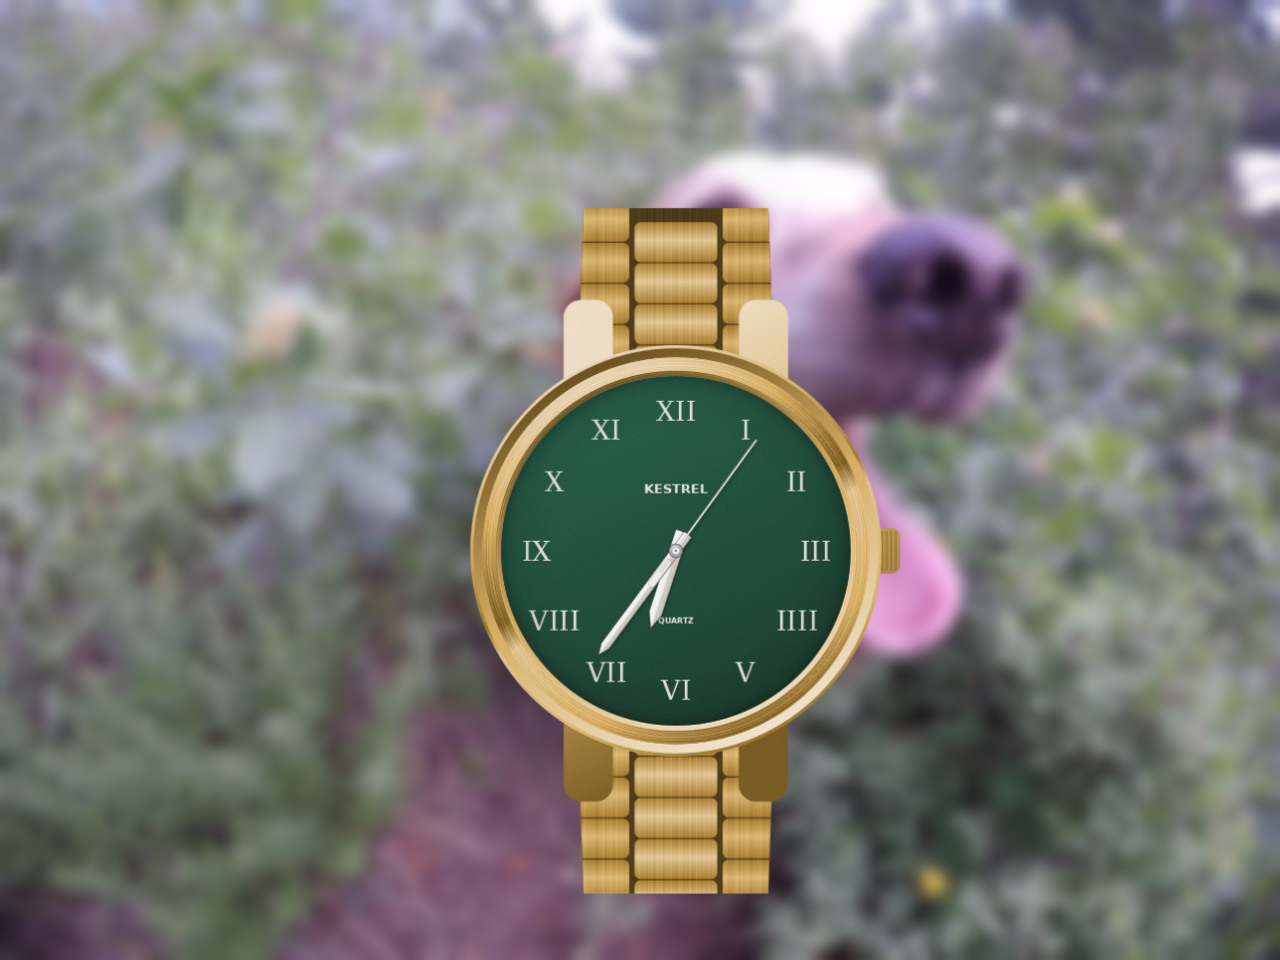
6 h 36 min 06 s
